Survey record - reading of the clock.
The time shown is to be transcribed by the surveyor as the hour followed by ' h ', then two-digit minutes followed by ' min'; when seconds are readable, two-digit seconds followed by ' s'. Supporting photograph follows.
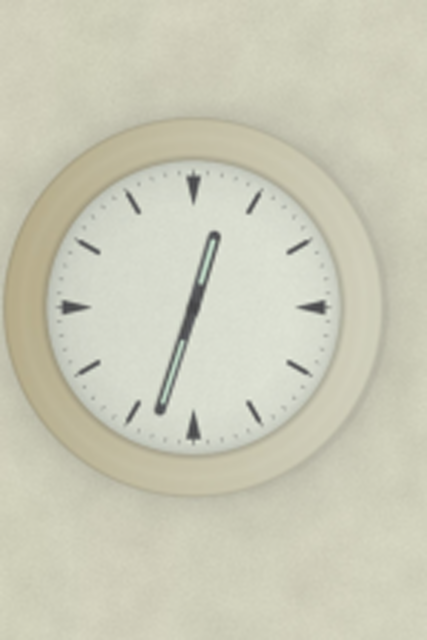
12 h 33 min
